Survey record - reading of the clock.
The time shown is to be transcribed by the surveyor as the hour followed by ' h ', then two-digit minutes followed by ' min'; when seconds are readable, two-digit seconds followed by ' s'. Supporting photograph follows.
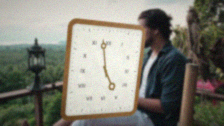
4 h 58 min
